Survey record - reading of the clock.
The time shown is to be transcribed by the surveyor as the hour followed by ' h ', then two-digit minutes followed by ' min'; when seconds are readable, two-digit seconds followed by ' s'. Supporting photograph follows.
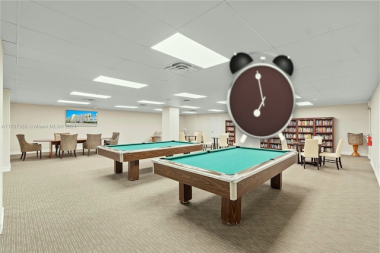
6 h 58 min
